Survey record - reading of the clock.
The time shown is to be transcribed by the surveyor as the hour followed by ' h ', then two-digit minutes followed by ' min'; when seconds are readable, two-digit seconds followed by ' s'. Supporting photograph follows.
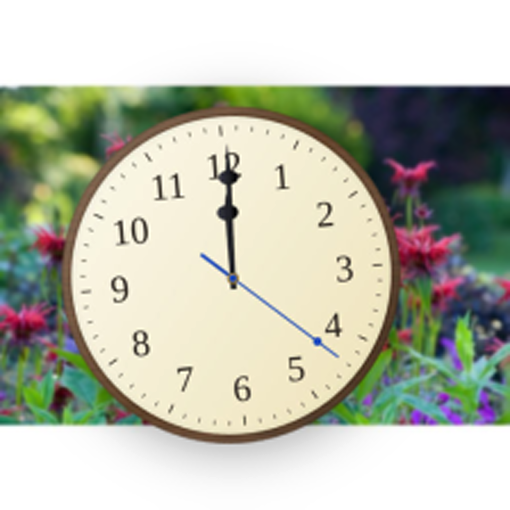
12 h 00 min 22 s
